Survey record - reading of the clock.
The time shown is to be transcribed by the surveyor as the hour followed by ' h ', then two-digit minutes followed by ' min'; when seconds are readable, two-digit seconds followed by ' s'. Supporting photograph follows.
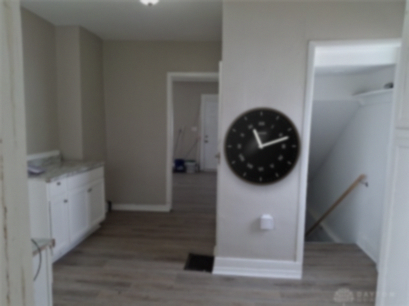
11 h 12 min
